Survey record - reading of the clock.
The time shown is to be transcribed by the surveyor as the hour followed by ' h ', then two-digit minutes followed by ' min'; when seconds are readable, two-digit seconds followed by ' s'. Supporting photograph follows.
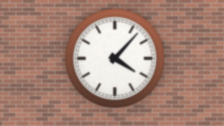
4 h 07 min
